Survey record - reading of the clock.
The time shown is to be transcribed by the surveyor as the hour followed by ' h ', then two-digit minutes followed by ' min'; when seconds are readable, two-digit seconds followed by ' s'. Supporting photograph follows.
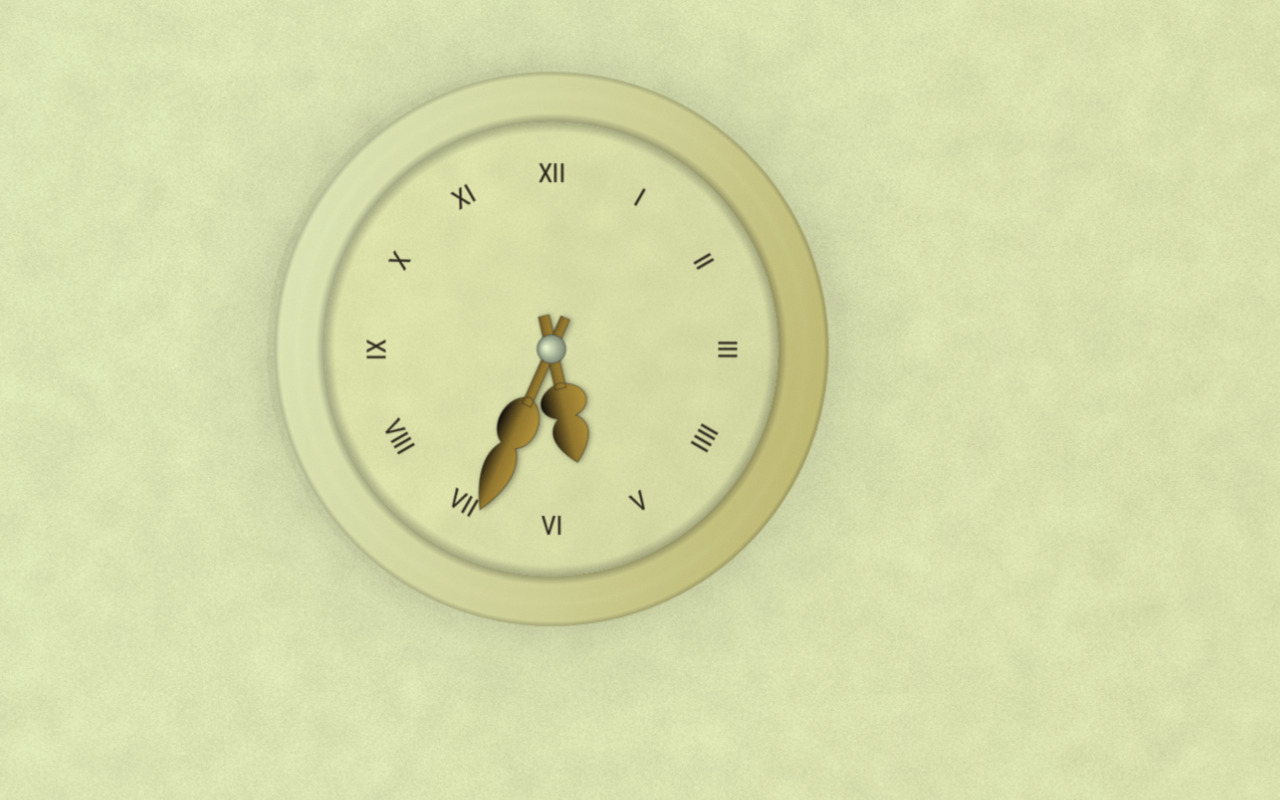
5 h 34 min
